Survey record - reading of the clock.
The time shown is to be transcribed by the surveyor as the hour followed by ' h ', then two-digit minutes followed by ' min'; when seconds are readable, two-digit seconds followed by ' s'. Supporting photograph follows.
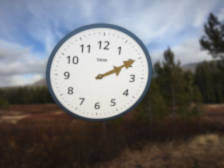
2 h 10 min
